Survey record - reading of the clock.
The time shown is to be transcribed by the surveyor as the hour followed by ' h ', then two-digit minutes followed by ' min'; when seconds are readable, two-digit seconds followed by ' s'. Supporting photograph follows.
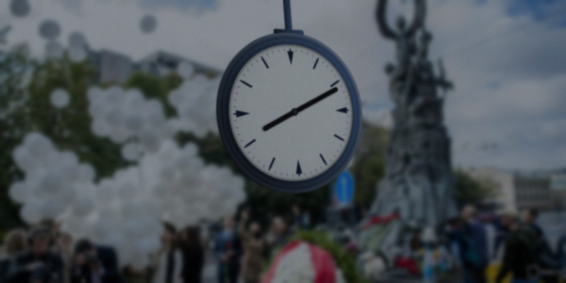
8 h 11 min
